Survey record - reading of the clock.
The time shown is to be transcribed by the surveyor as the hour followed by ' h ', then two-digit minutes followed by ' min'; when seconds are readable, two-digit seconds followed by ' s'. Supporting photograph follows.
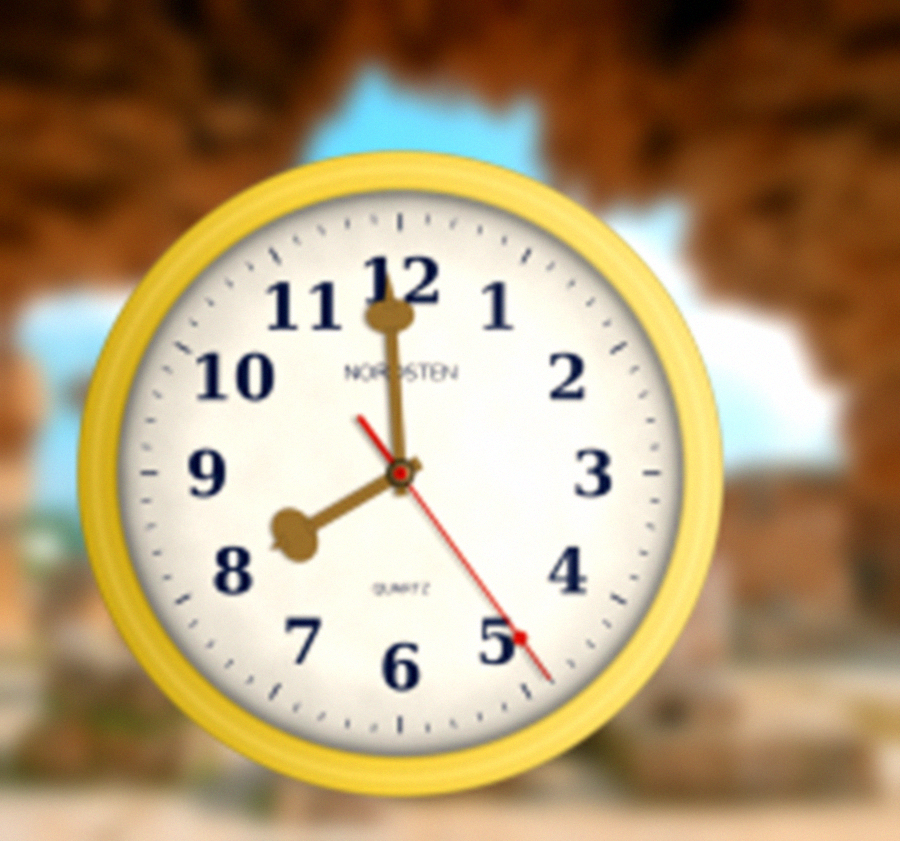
7 h 59 min 24 s
